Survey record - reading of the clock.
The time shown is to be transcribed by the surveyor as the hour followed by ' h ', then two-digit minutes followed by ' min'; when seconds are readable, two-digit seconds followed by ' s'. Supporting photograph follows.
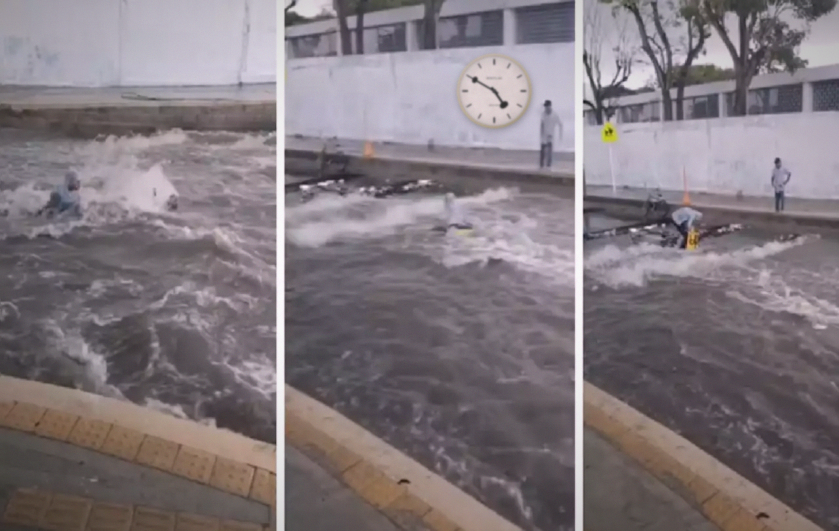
4 h 50 min
